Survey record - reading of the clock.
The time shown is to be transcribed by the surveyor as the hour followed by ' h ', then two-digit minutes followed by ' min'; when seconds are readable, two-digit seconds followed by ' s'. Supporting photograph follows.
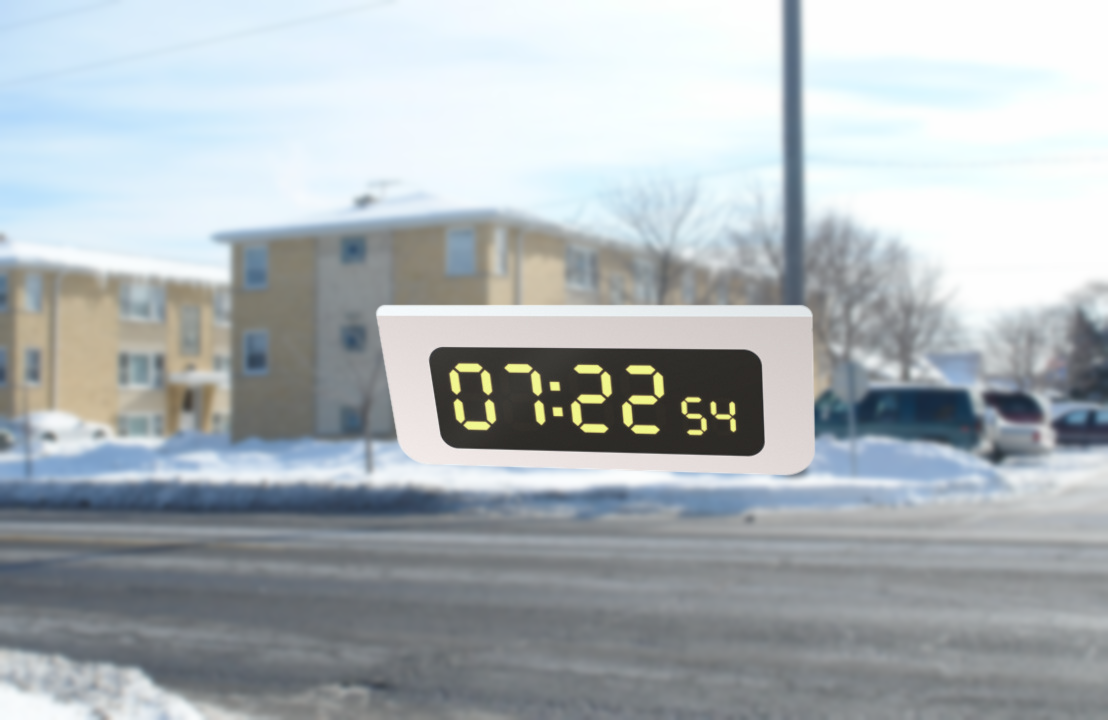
7 h 22 min 54 s
